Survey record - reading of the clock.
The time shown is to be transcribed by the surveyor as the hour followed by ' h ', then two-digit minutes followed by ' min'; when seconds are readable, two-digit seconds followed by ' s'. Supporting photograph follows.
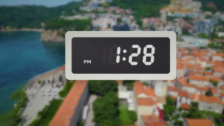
1 h 28 min
